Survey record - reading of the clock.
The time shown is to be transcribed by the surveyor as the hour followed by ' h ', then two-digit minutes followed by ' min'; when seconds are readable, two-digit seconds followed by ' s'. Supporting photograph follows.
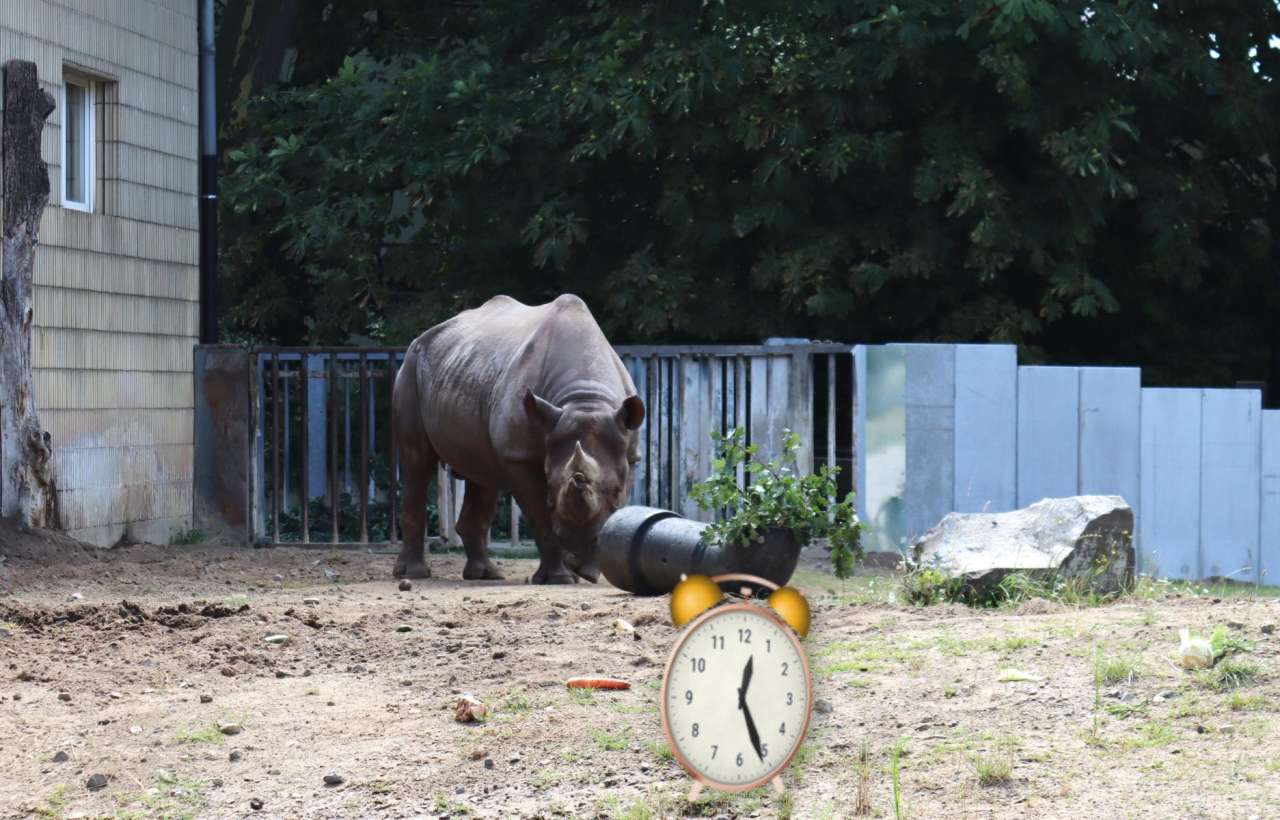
12 h 26 min
